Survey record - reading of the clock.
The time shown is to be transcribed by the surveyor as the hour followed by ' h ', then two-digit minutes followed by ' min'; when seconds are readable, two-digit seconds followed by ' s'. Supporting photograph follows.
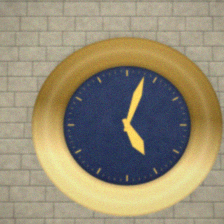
5 h 03 min
